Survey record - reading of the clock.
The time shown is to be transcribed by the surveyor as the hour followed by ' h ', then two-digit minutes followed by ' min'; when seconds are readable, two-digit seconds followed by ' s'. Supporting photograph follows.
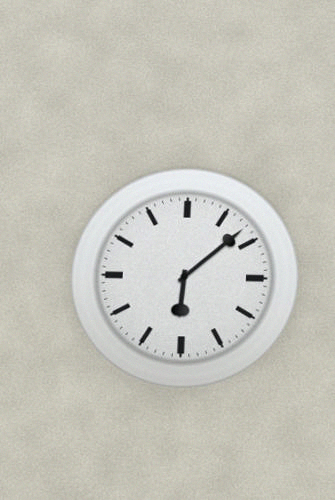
6 h 08 min
